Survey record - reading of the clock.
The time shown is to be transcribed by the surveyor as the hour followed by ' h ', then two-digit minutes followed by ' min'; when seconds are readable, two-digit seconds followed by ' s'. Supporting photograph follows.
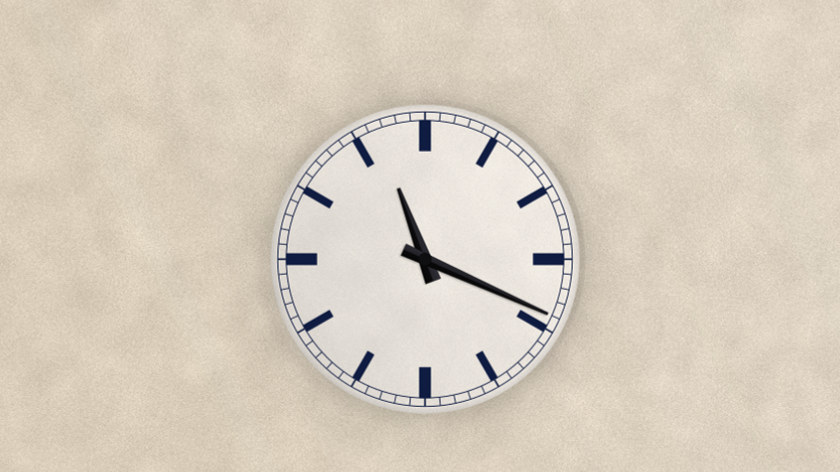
11 h 19 min
